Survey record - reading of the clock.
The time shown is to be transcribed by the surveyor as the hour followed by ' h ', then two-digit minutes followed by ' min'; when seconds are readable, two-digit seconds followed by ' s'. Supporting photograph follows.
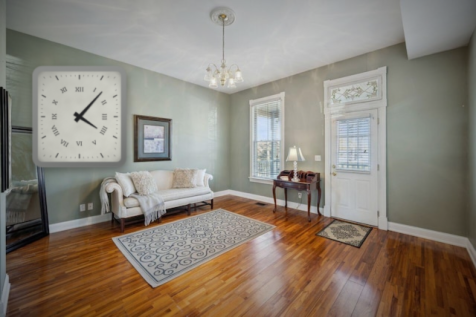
4 h 07 min
